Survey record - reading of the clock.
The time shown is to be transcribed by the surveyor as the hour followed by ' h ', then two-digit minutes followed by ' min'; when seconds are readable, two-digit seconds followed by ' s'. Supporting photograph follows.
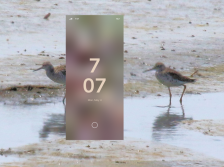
7 h 07 min
